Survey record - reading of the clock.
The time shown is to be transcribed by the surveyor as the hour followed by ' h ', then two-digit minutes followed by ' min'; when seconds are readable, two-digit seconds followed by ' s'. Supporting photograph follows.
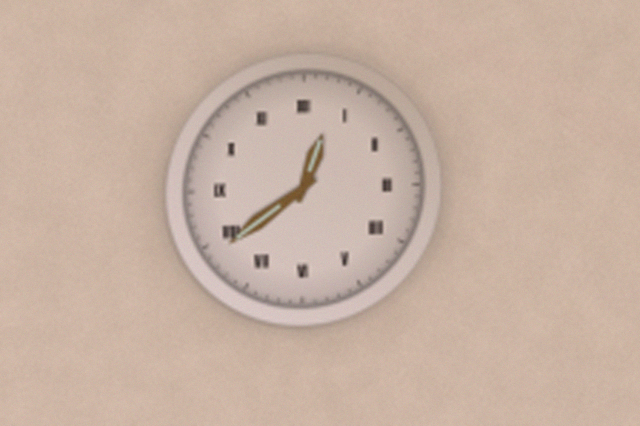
12 h 39 min
